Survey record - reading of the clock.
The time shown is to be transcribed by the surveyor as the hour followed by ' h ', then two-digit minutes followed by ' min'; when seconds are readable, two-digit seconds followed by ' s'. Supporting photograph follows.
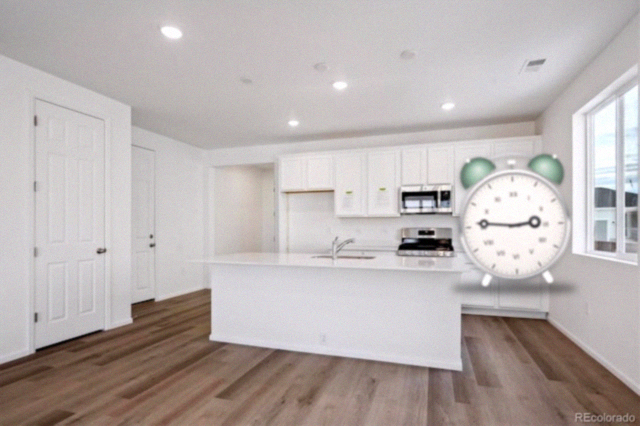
2 h 46 min
